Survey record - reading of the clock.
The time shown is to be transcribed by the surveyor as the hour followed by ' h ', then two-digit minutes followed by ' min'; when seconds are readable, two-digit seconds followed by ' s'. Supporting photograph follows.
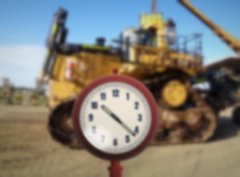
10 h 22 min
